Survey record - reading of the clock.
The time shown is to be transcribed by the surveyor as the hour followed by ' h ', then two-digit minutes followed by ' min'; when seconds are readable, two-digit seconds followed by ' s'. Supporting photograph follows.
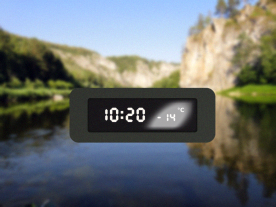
10 h 20 min
